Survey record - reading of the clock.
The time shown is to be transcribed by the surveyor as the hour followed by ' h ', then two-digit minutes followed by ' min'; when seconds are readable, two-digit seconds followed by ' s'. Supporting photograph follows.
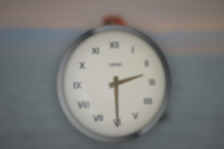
2 h 30 min
